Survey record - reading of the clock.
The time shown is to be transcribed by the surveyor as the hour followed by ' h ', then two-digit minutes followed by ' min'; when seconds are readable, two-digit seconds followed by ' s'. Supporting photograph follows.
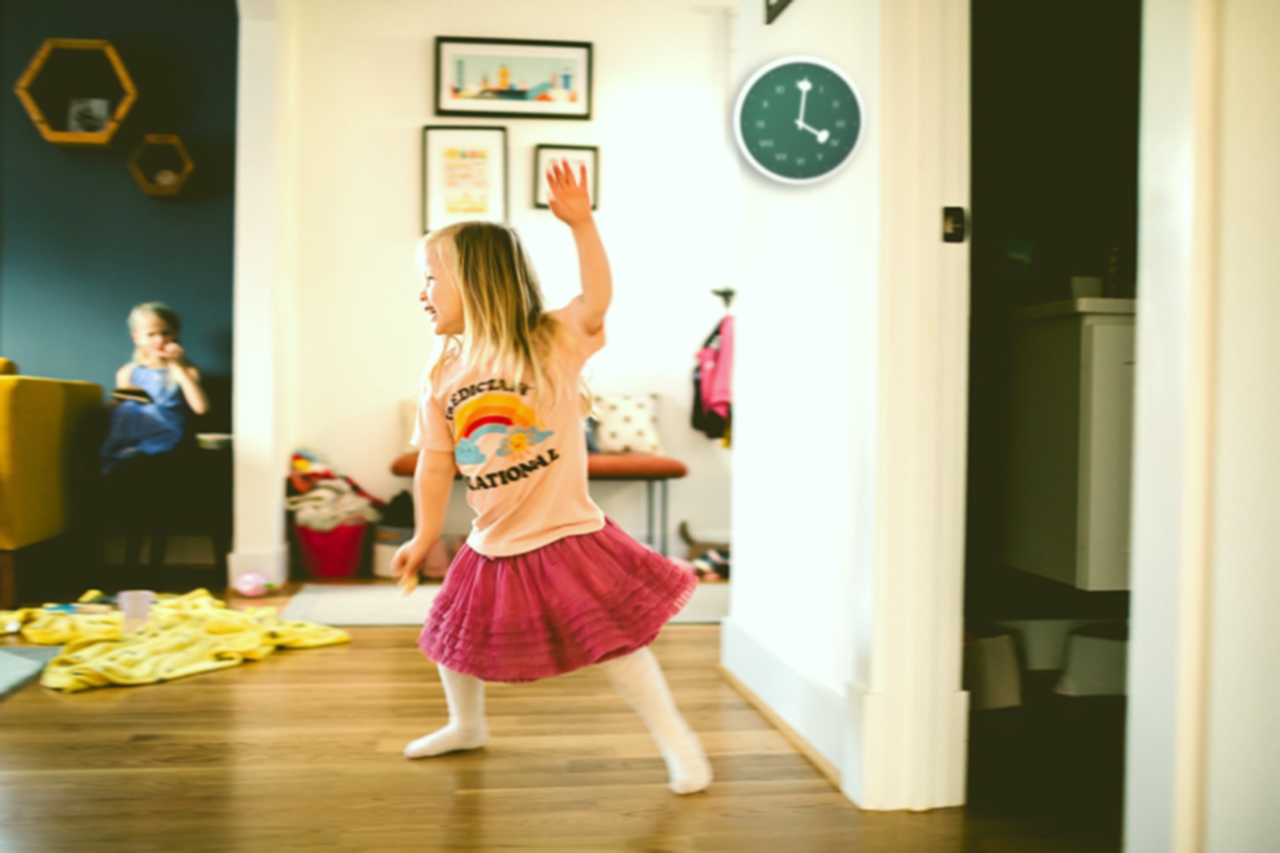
4 h 01 min
